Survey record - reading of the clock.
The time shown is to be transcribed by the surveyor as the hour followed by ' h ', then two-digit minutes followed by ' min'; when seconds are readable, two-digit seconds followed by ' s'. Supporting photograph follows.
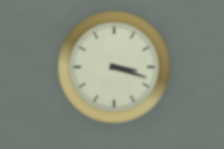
3 h 18 min
